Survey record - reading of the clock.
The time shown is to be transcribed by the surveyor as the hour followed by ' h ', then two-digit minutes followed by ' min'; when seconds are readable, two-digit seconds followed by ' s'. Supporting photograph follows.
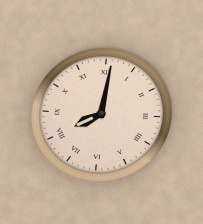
8 h 01 min
